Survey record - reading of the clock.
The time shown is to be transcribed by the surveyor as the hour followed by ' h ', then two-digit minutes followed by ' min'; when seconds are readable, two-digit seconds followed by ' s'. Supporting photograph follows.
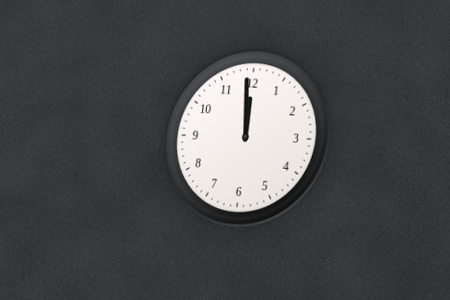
11 h 59 min
